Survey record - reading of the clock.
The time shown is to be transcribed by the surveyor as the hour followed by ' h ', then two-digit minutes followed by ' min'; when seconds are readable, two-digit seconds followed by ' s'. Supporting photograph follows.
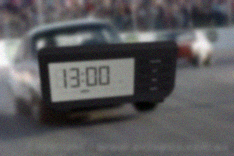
13 h 00 min
